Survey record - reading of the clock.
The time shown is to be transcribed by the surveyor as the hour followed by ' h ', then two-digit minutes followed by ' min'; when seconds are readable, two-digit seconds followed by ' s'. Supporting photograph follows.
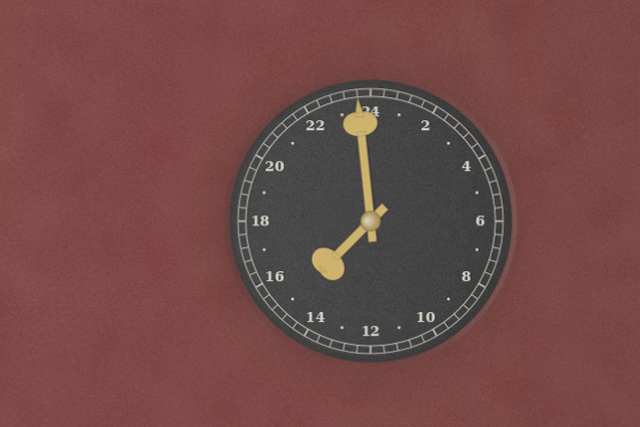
14 h 59 min
